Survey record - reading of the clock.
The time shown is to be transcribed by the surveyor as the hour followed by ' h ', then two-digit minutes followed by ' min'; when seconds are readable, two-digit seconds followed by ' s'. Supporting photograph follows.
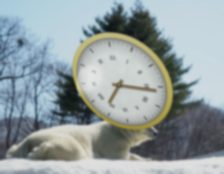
7 h 16 min
